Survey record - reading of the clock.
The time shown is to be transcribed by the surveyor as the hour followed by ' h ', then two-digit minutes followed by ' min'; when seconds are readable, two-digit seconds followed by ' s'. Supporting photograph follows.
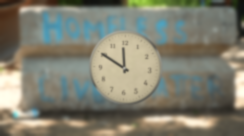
11 h 50 min
